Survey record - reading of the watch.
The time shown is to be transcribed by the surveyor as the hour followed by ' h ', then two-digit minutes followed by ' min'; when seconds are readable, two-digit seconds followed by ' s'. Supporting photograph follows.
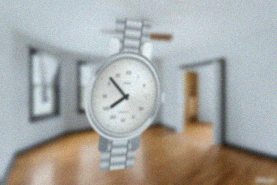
7 h 52 min
